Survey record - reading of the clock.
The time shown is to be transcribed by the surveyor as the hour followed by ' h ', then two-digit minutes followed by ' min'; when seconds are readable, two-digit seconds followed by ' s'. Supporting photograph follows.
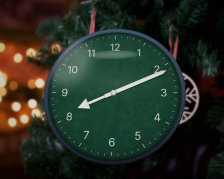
8 h 11 min
